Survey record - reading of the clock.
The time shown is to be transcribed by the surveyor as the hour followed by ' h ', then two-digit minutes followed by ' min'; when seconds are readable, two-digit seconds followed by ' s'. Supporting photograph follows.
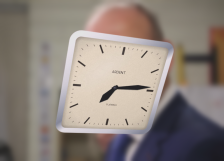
7 h 14 min
